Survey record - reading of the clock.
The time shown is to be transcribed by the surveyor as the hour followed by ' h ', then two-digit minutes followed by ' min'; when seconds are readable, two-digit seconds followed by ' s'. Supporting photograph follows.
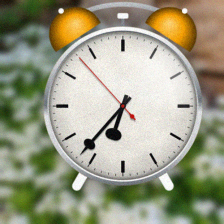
6 h 36 min 53 s
